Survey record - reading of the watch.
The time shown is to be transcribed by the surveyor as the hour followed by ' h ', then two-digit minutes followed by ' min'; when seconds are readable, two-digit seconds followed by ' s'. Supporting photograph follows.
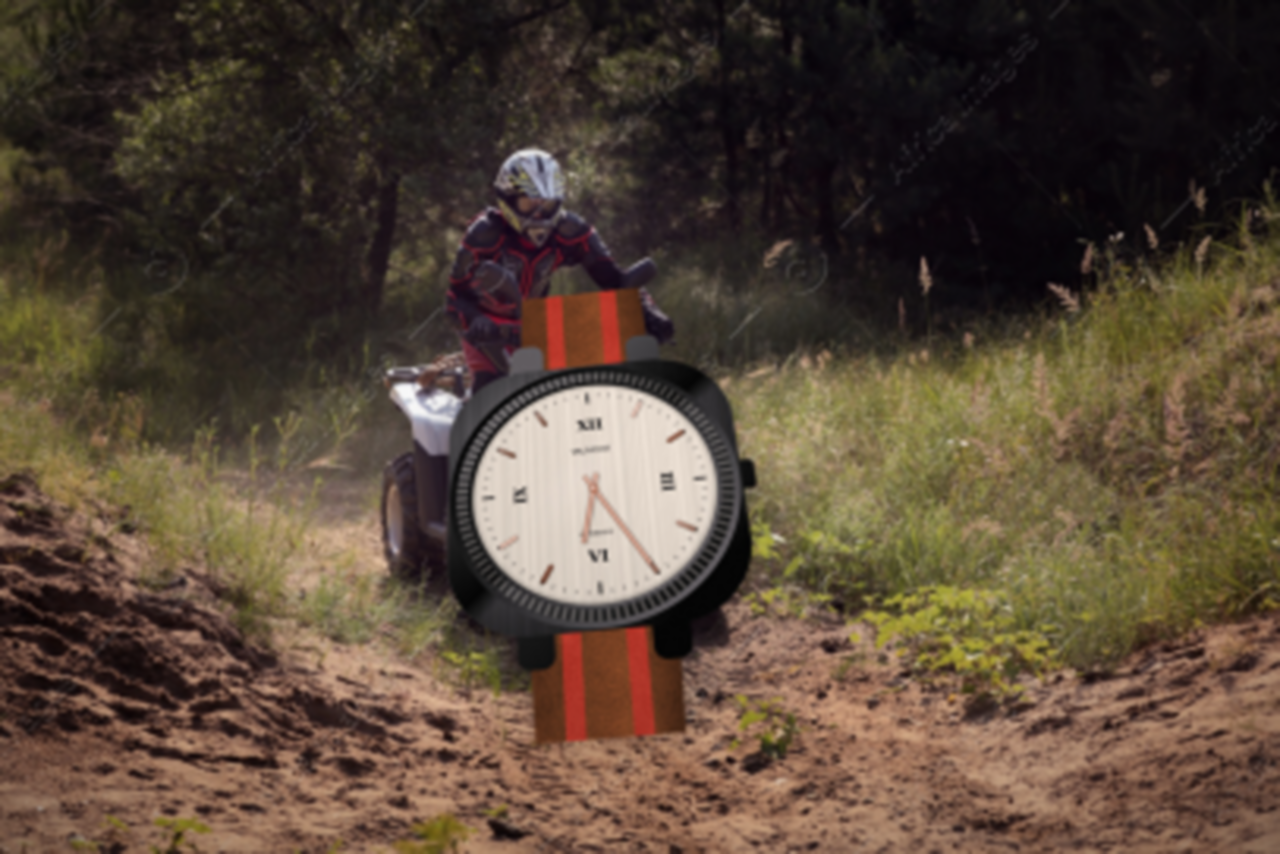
6 h 25 min
